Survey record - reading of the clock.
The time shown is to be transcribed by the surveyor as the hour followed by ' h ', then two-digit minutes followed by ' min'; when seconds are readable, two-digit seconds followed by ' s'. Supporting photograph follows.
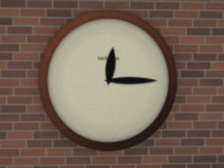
12 h 15 min
